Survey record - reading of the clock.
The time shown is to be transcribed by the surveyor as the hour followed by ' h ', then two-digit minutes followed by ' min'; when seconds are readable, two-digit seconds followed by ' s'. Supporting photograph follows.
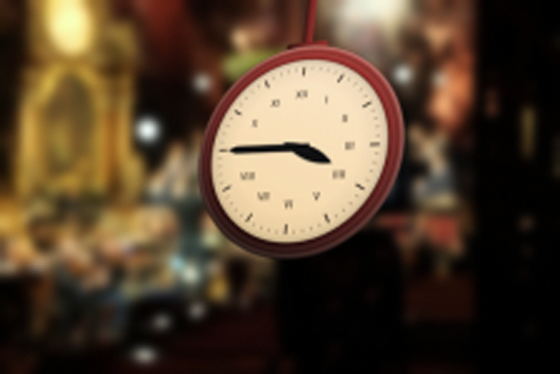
3 h 45 min
